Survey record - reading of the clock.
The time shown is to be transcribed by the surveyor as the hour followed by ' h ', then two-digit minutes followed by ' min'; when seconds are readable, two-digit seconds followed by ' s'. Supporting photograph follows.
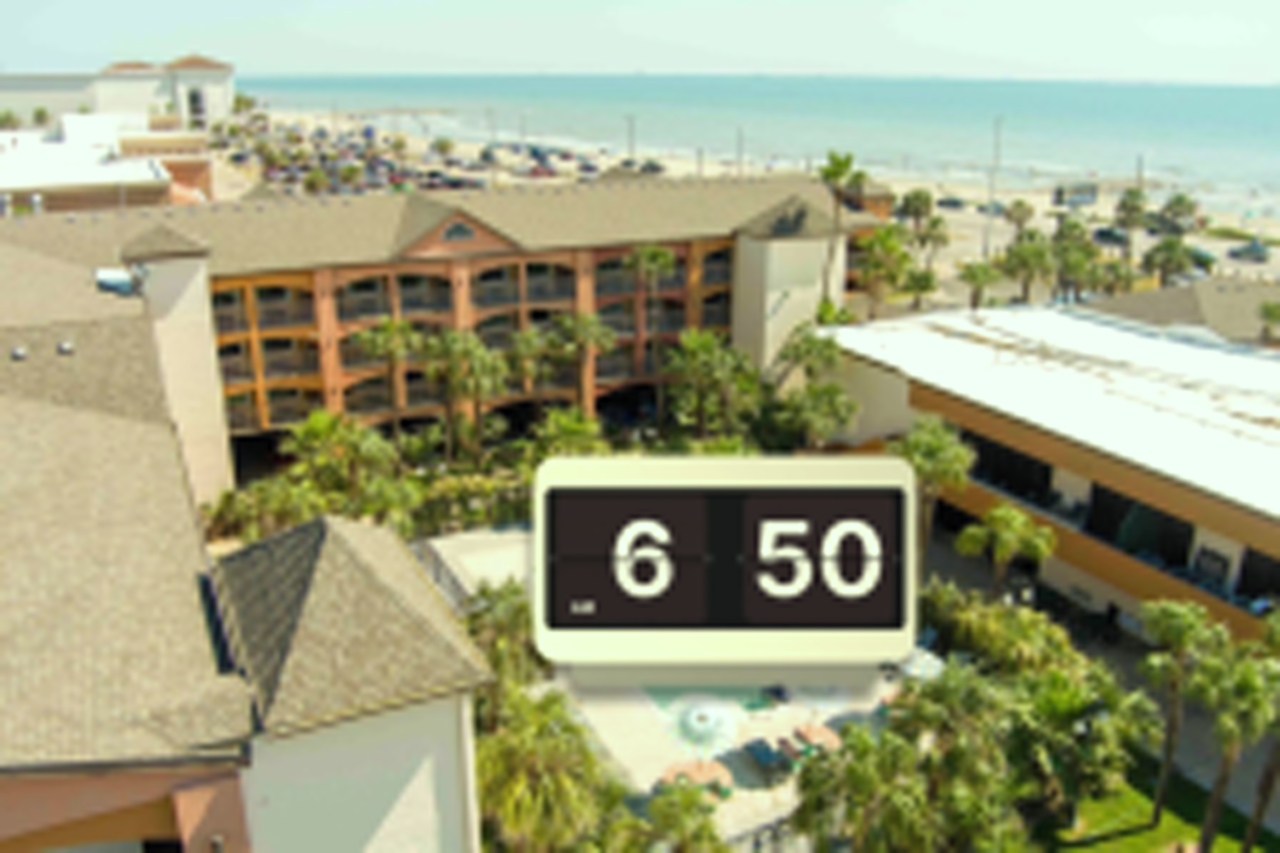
6 h 50 min
